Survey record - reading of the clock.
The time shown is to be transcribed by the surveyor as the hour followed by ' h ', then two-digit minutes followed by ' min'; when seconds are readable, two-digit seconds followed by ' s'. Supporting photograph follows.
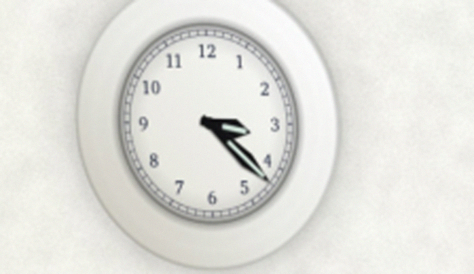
3 h 22 min
